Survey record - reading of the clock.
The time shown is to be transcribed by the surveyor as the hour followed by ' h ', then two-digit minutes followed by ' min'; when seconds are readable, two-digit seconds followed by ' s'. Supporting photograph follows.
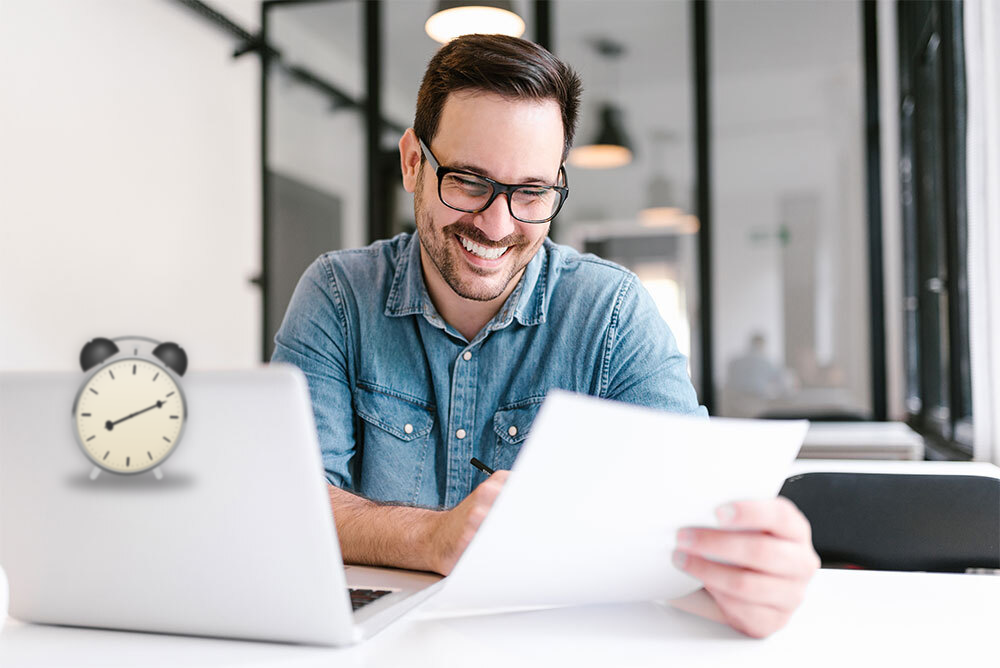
8 h 11 min
